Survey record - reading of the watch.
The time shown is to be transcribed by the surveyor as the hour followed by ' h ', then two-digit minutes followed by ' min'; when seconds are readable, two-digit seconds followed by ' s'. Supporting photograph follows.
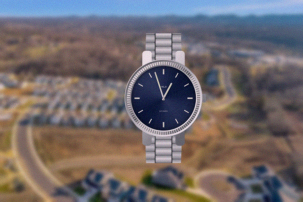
12 h 57 min
